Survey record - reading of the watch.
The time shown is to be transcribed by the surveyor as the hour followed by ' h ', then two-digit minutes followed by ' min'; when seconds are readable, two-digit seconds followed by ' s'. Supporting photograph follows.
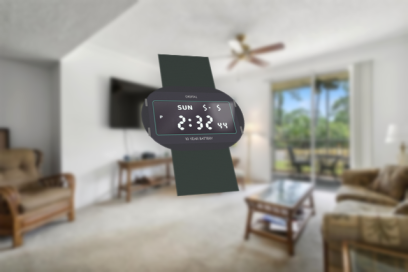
2 h 32 min 44 s
